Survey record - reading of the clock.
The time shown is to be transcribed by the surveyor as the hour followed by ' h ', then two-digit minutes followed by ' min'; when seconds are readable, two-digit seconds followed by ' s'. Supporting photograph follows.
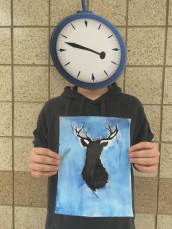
3 h 48 min
